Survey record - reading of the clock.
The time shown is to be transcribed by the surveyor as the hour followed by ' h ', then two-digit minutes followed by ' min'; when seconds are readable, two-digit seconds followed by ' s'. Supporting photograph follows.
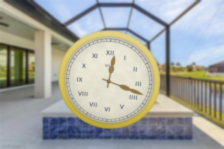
12 h 18 min
